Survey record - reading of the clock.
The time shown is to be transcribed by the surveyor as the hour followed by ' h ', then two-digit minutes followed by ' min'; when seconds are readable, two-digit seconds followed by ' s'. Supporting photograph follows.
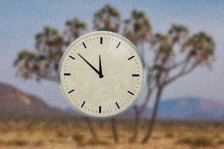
11 h 52 min
